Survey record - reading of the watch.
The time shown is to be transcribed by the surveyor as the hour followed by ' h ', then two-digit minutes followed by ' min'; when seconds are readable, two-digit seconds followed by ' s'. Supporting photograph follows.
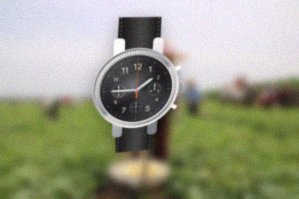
1 h 45 min
